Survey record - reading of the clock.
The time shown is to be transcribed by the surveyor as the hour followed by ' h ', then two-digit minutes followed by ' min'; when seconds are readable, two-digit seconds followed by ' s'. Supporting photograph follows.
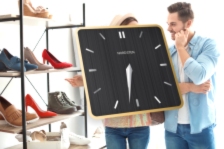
6 h 32 min
